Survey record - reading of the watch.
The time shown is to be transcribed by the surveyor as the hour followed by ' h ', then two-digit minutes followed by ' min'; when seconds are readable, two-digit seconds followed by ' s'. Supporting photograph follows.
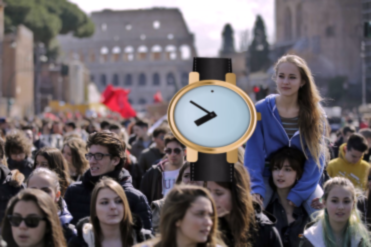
7 h 51 min
